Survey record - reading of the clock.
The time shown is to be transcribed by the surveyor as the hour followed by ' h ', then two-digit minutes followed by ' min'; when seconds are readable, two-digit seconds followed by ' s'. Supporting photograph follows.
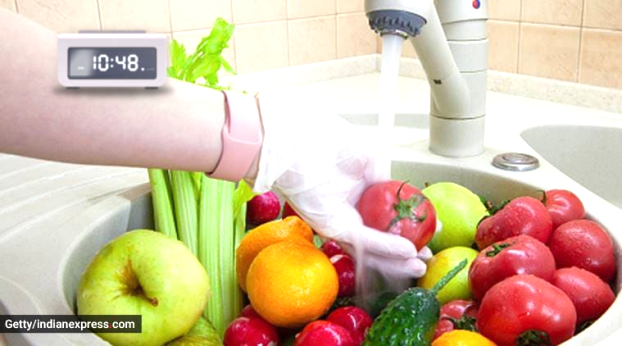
10 h 48 min
